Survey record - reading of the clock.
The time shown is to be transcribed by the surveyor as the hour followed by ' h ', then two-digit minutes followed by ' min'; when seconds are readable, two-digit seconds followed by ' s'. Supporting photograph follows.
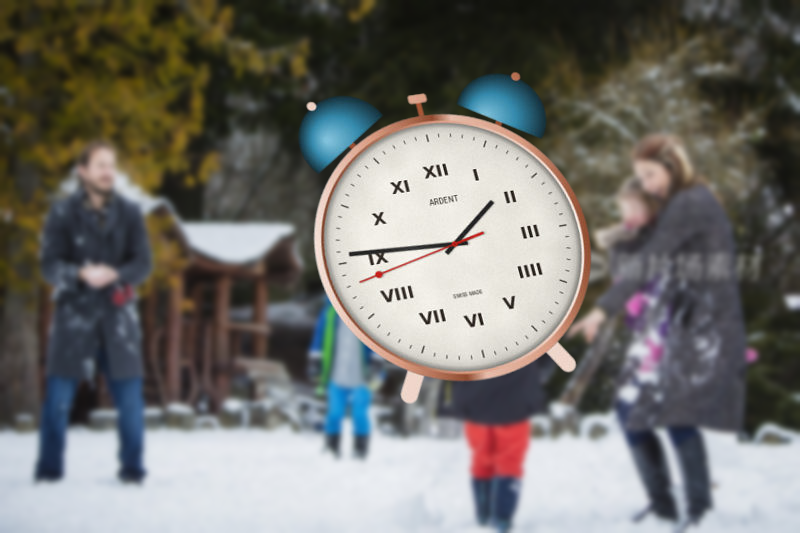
1 h 45 min 43 s
